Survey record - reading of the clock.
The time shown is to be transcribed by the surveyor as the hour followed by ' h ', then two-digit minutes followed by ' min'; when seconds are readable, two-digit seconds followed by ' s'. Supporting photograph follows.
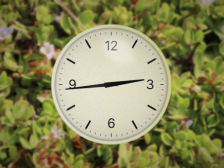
2 h 44 min
